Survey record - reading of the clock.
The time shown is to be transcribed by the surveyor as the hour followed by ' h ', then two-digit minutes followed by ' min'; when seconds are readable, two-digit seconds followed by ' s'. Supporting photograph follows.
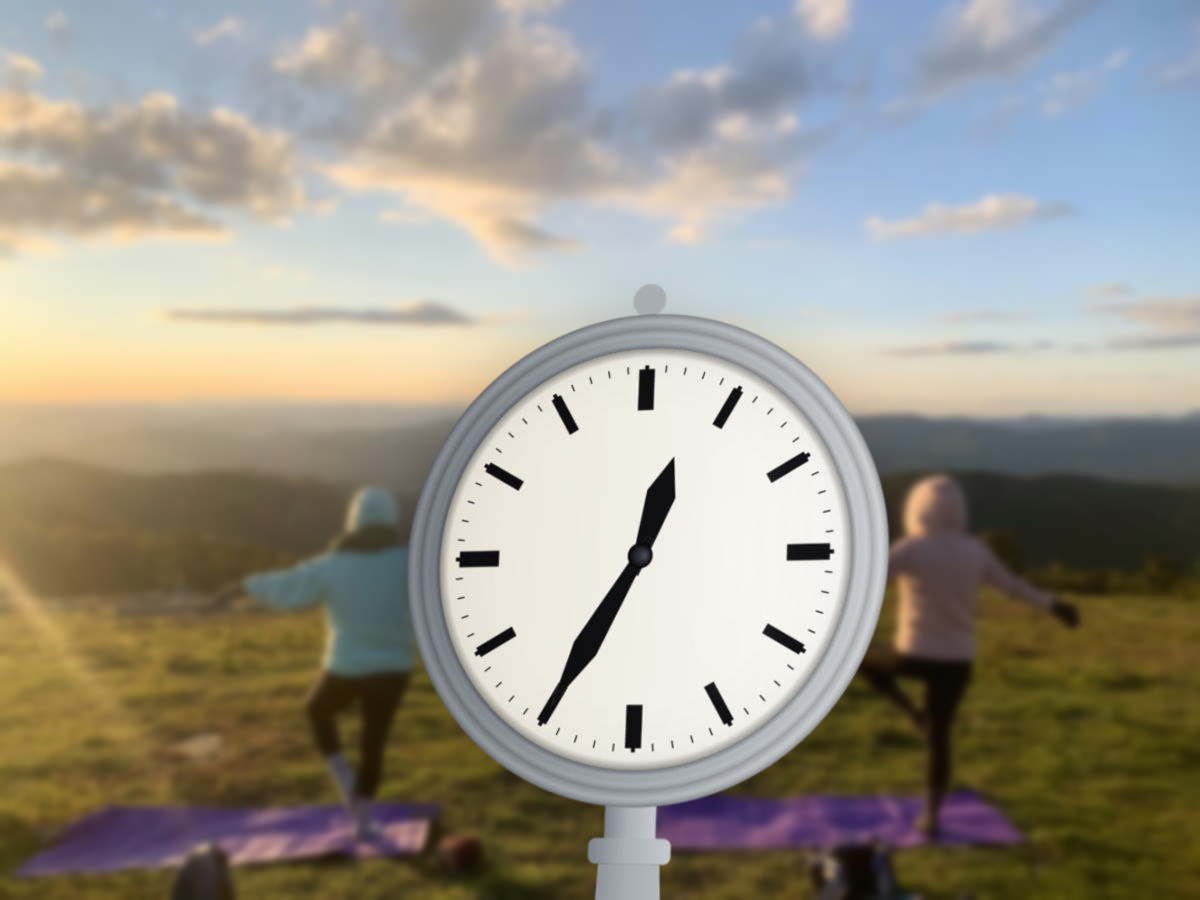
12 h 35 min
